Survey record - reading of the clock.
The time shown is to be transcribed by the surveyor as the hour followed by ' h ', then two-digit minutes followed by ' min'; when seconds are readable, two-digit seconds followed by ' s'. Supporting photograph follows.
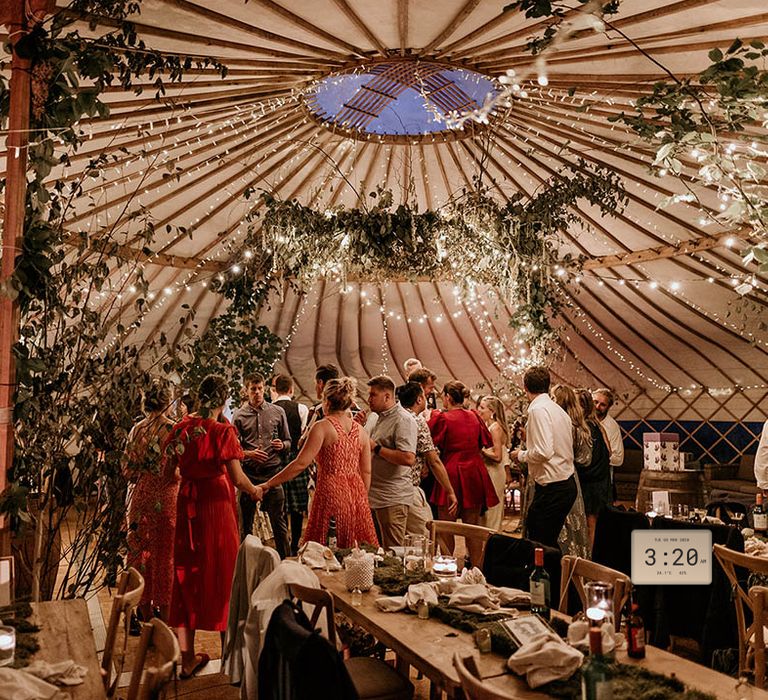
3 h 20 min
